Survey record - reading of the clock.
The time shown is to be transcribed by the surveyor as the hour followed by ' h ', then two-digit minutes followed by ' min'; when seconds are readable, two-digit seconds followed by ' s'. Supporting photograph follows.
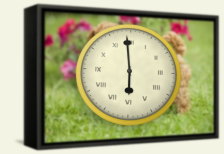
5 h 59 min
